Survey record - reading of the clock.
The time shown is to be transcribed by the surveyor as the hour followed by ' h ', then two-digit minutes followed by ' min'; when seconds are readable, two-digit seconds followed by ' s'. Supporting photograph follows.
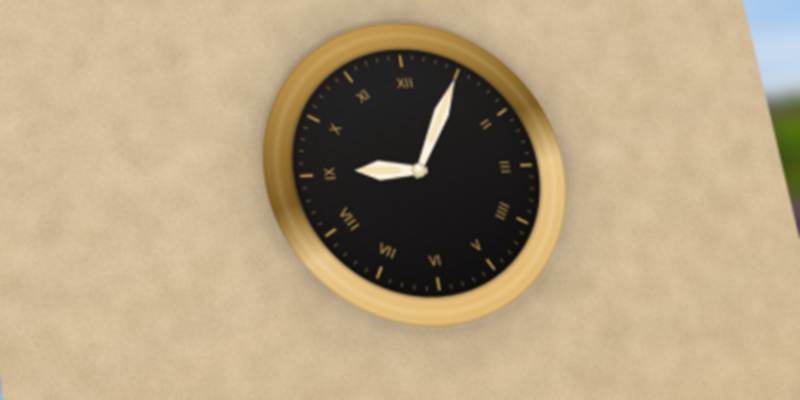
9 h 05 min
